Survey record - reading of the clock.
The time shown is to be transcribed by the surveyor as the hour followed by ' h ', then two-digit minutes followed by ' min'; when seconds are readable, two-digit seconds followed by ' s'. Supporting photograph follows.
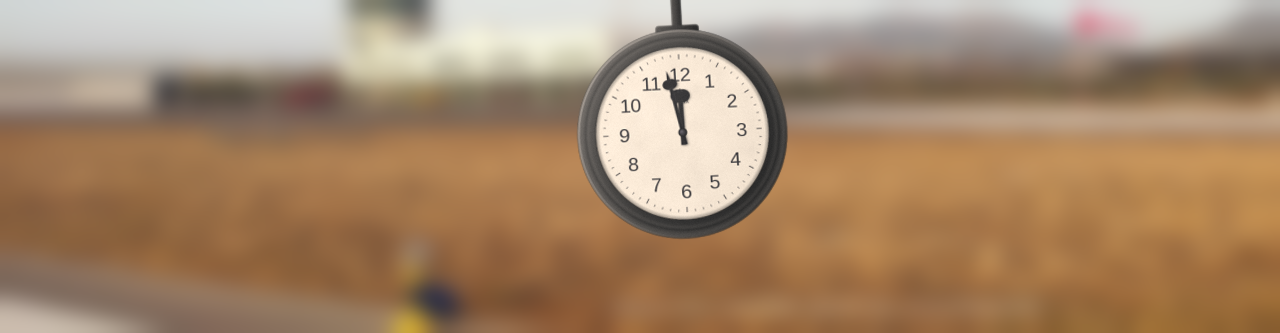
11 h 58 min
